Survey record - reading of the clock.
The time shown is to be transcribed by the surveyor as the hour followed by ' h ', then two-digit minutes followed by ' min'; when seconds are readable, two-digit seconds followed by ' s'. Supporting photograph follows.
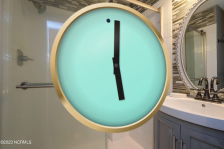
6 h 02 min
